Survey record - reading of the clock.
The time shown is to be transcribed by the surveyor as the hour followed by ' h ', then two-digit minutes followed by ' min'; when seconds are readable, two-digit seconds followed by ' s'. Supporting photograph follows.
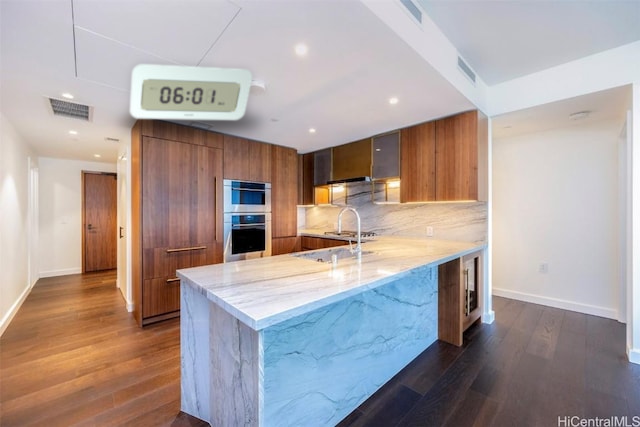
6 h 01 min
